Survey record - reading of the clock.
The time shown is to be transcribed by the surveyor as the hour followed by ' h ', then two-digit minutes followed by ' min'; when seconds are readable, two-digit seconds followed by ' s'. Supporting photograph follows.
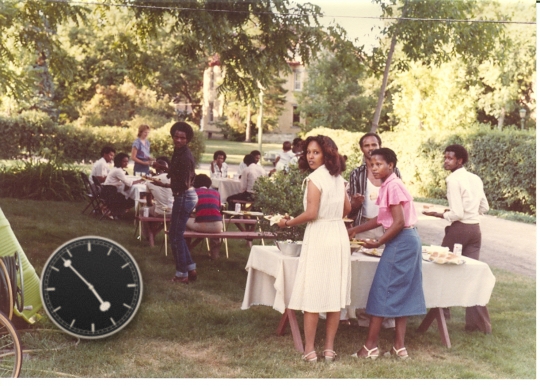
4 h 53 min
